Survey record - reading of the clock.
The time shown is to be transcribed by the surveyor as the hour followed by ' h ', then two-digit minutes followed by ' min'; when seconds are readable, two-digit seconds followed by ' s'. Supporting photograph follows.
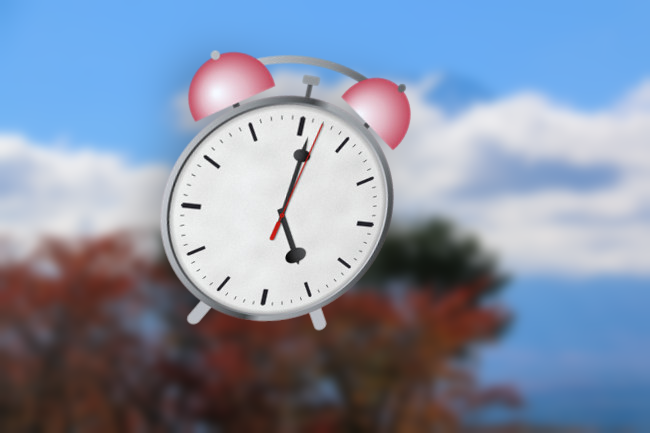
5 h 01 min 02 s
